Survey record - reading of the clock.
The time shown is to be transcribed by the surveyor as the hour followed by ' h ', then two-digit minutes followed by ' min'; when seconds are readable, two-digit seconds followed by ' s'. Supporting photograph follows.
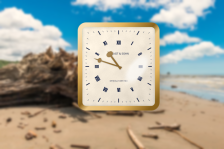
10 h 48 min
